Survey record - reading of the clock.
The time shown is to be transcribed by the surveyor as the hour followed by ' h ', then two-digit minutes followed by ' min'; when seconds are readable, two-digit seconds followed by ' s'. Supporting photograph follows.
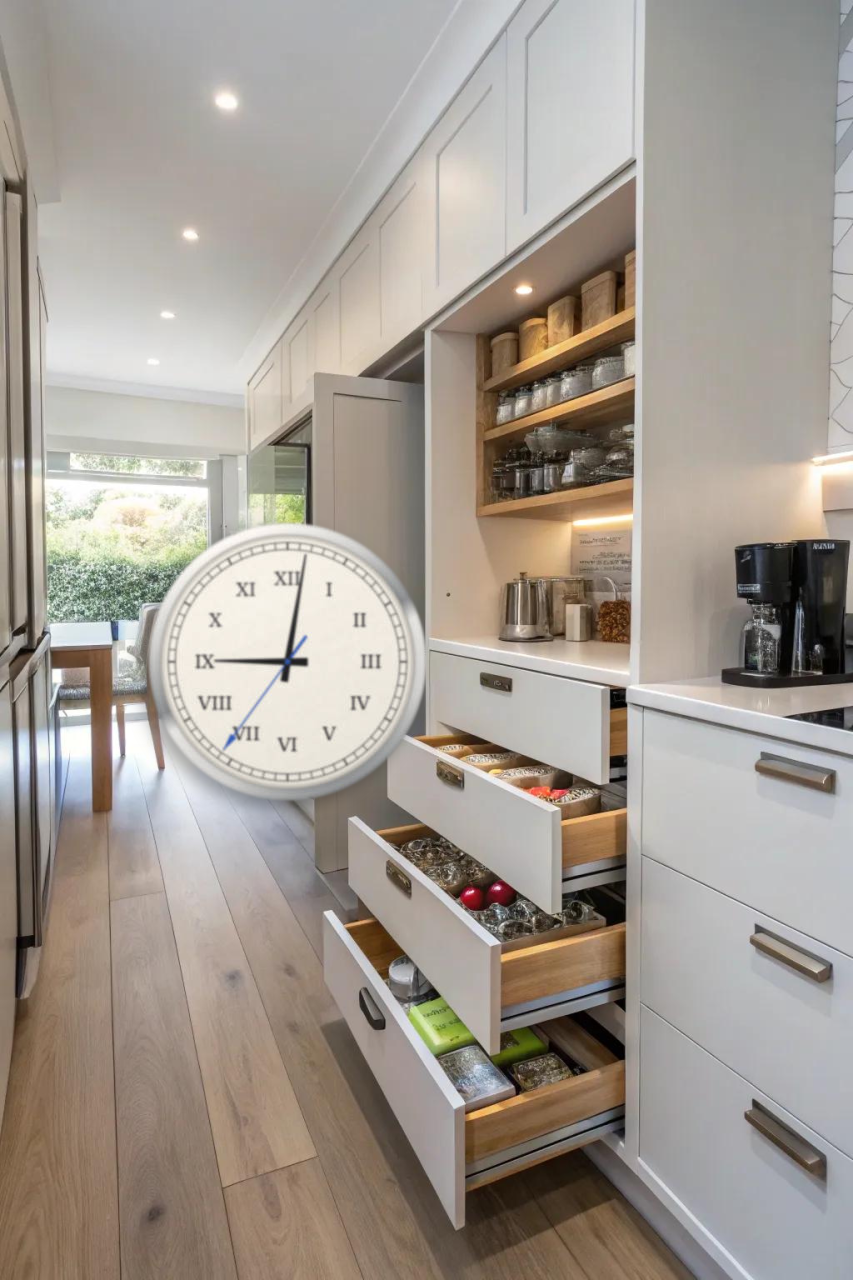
9 h 01 min 36 s
